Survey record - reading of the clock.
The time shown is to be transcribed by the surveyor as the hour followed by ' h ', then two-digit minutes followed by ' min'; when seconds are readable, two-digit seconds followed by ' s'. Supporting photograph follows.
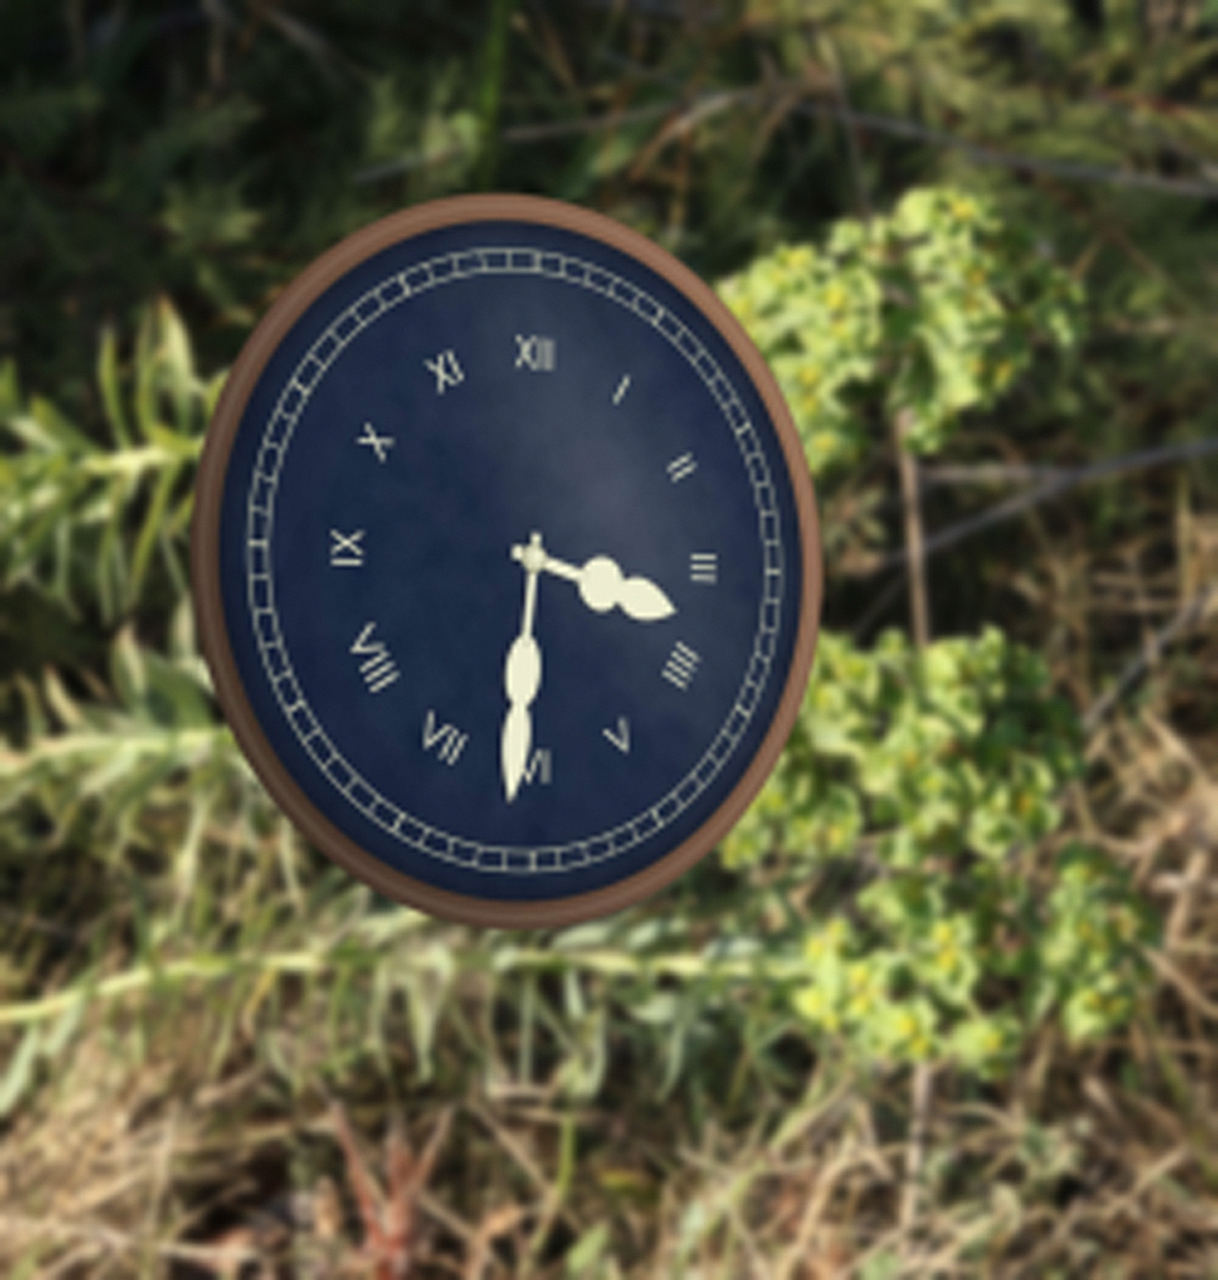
3 h 31 min
